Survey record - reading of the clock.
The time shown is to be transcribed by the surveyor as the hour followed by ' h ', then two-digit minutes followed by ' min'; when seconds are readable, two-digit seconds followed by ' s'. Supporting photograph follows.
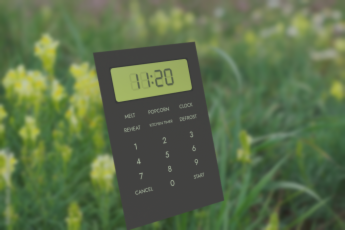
11 h 20 min
